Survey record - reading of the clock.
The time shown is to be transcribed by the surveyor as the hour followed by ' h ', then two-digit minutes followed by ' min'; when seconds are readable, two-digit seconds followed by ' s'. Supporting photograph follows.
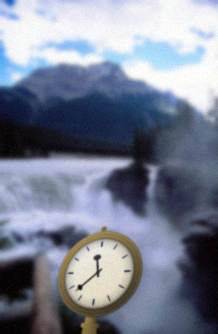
11 h 38 min
